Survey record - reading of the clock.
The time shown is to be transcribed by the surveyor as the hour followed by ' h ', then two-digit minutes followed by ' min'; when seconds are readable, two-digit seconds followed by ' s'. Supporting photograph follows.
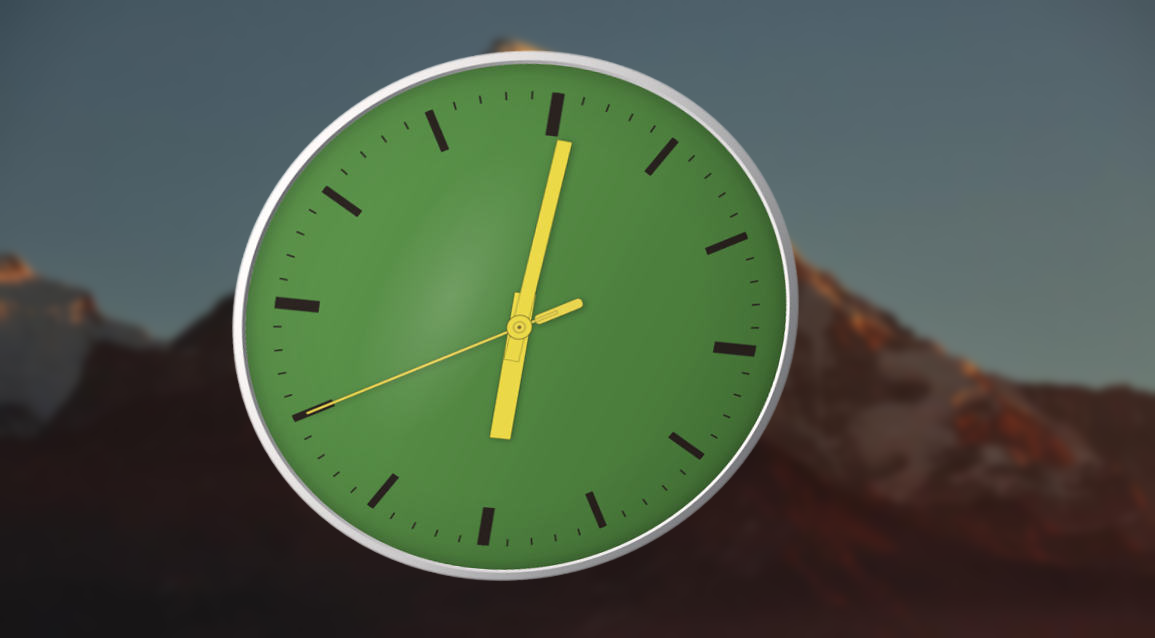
6 h 00 min 40 s
